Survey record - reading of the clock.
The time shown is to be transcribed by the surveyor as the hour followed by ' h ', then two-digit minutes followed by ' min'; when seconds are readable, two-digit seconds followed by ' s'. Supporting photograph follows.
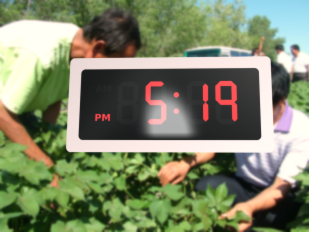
5 h 19 min
